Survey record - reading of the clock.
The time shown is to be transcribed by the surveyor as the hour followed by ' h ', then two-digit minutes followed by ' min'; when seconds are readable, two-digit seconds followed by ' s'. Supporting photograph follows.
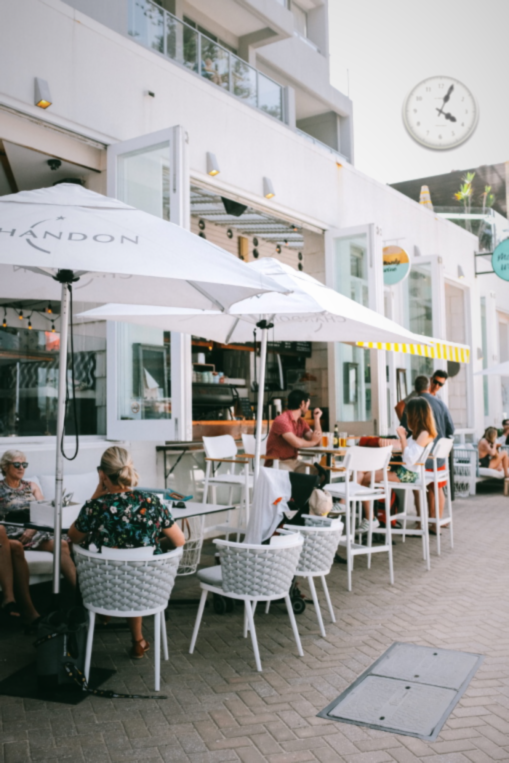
4 h 04 min
